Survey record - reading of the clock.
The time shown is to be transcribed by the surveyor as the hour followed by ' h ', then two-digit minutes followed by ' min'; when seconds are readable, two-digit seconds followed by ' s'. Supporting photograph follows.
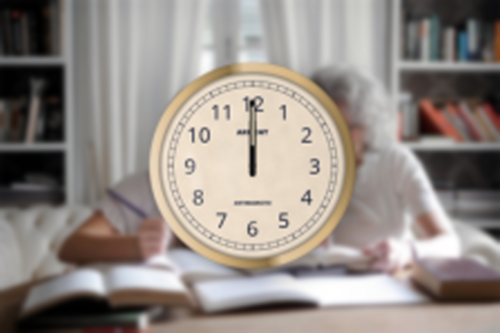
12 h 00 min
